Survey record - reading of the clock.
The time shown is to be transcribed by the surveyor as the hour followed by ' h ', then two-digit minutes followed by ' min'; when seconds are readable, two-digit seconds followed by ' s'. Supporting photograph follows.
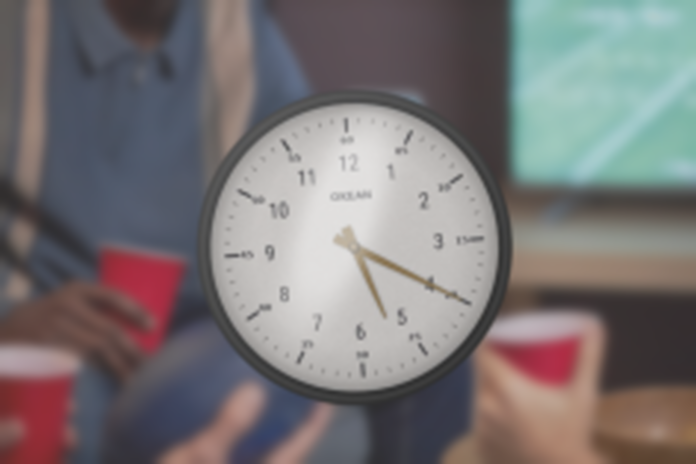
5 h 20 min
